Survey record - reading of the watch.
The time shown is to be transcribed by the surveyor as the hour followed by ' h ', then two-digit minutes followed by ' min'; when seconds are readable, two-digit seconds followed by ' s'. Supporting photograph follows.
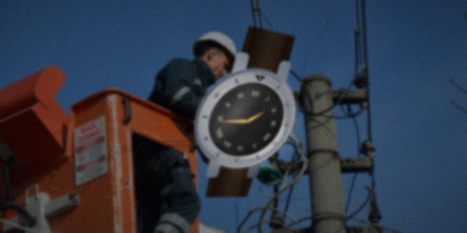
1 h 44 min
